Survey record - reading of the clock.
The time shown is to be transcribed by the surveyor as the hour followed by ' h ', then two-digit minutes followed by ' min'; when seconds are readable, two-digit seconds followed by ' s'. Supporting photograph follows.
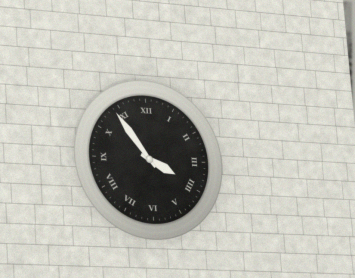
3 h 54 min
